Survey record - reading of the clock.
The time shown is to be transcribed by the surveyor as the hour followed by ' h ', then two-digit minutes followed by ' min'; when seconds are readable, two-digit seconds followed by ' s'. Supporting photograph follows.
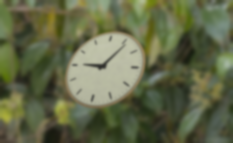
9 h 06 min
